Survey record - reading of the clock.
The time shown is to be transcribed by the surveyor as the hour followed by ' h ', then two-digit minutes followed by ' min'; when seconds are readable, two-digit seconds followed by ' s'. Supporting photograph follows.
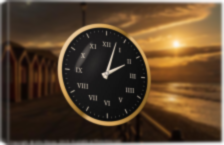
2 h 03 min
